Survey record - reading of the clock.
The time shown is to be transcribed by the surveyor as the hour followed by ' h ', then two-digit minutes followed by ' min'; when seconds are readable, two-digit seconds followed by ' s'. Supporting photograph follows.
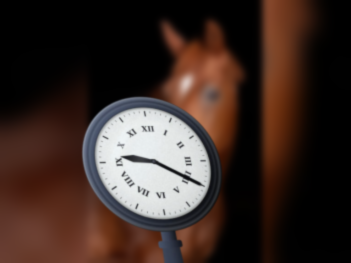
9 h 20 min
